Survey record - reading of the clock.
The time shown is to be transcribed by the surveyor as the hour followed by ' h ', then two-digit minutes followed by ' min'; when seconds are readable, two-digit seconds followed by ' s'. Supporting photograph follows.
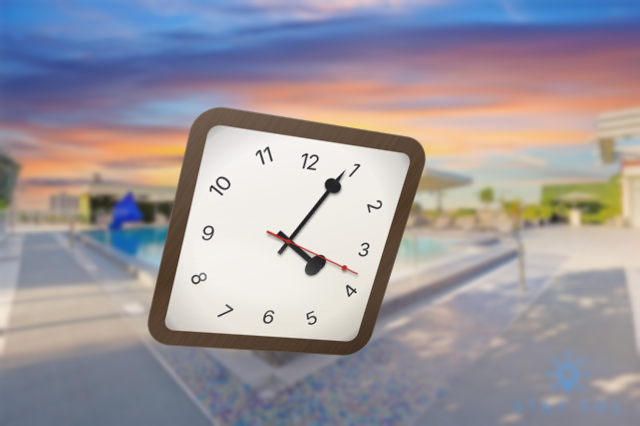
4 h 04 min 18 s
